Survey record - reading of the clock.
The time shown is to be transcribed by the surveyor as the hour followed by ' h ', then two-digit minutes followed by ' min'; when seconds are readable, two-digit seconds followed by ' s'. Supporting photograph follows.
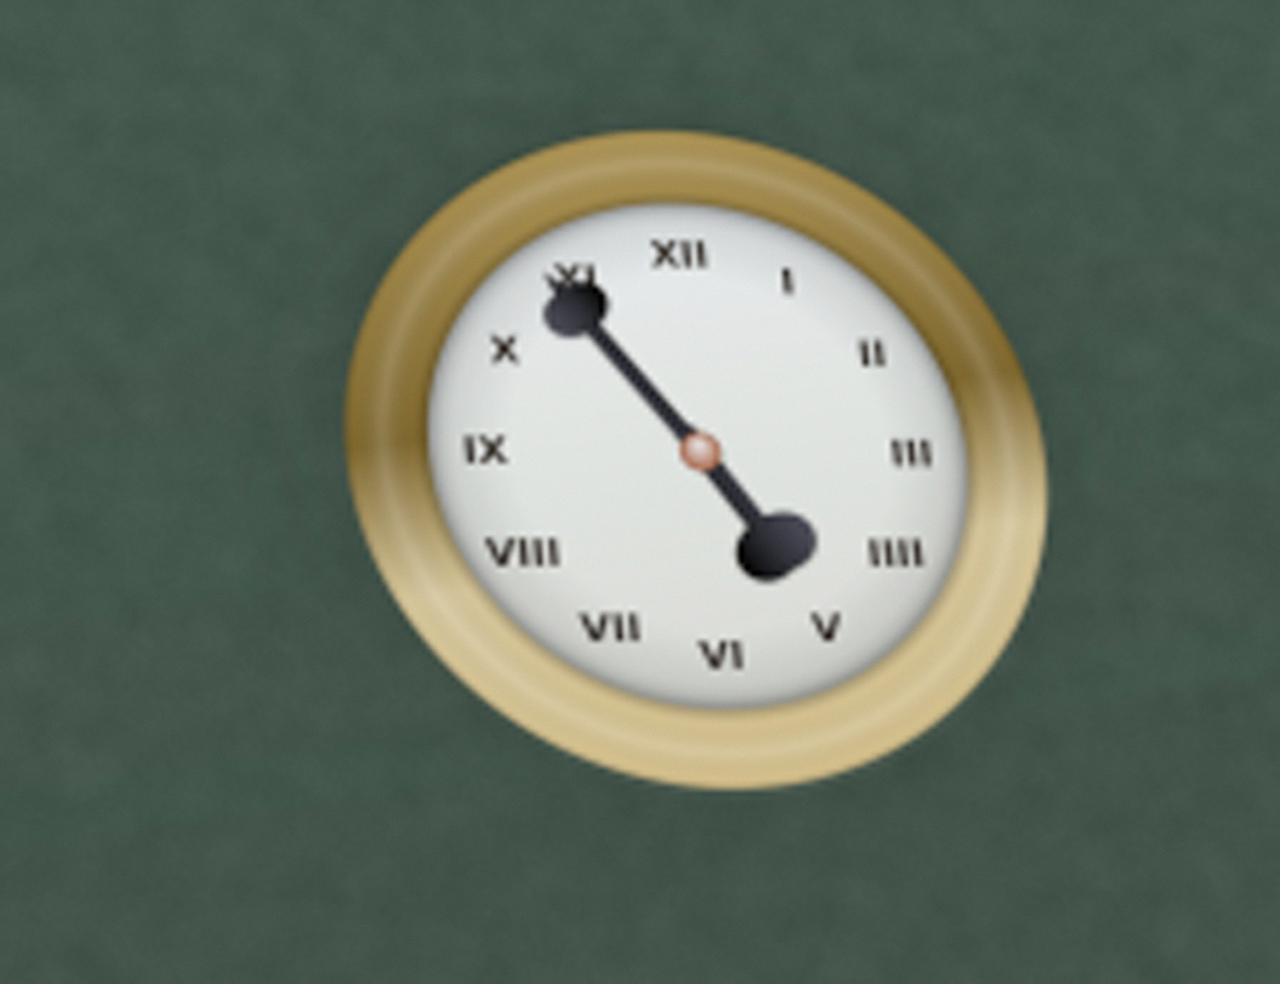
4 h 54 min
